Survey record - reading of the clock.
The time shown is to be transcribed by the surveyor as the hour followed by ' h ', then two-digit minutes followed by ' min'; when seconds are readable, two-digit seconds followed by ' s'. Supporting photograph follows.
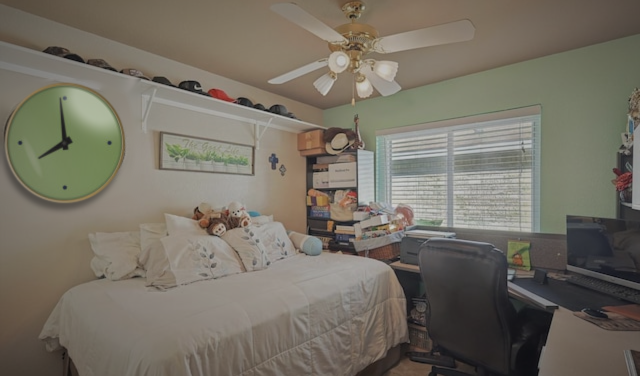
7 h 59 min
